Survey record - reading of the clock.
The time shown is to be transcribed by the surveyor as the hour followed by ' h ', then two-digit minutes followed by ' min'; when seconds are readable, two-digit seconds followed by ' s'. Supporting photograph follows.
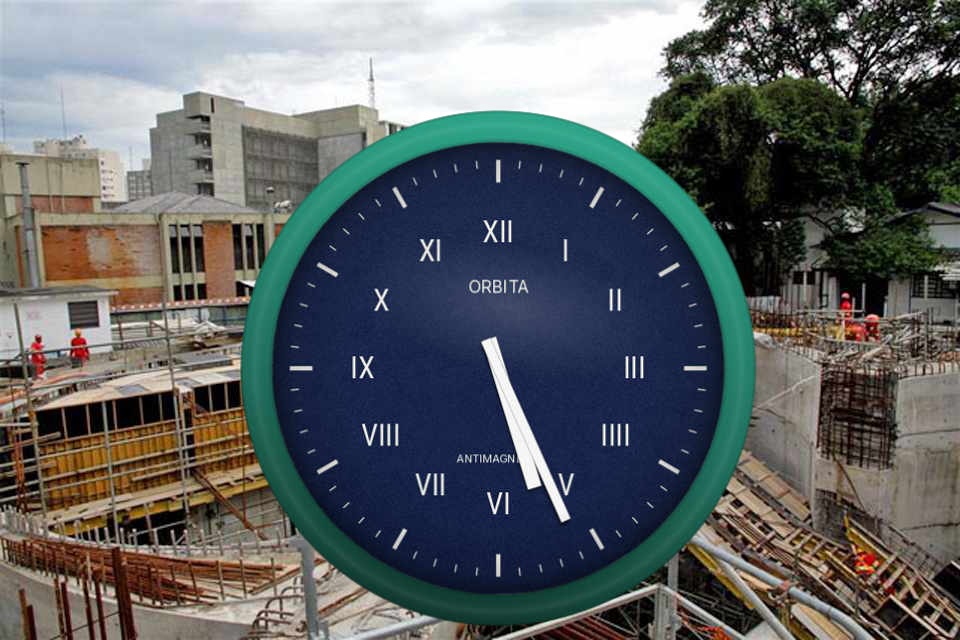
5 h 26 min
